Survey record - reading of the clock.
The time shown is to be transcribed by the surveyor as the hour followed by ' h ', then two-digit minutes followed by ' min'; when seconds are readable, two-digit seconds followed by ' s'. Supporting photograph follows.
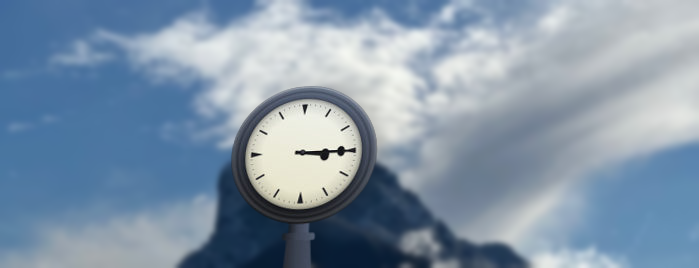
3 h 15 min
